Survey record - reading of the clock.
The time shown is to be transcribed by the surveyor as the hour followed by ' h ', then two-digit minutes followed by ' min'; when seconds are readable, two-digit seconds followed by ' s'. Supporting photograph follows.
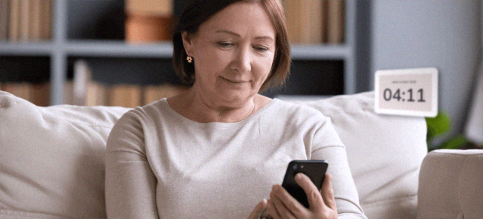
4 h 11 min
